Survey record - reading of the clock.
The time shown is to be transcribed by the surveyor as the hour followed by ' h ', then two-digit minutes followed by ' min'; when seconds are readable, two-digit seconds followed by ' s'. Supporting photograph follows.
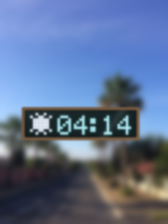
4 h 14 min
